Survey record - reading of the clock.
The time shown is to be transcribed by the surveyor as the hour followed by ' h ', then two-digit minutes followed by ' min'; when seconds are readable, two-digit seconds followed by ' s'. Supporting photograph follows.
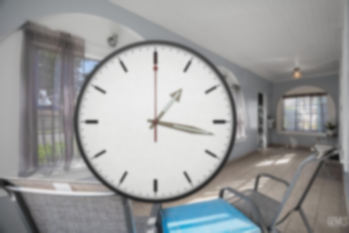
1 h 17 min 00 s
